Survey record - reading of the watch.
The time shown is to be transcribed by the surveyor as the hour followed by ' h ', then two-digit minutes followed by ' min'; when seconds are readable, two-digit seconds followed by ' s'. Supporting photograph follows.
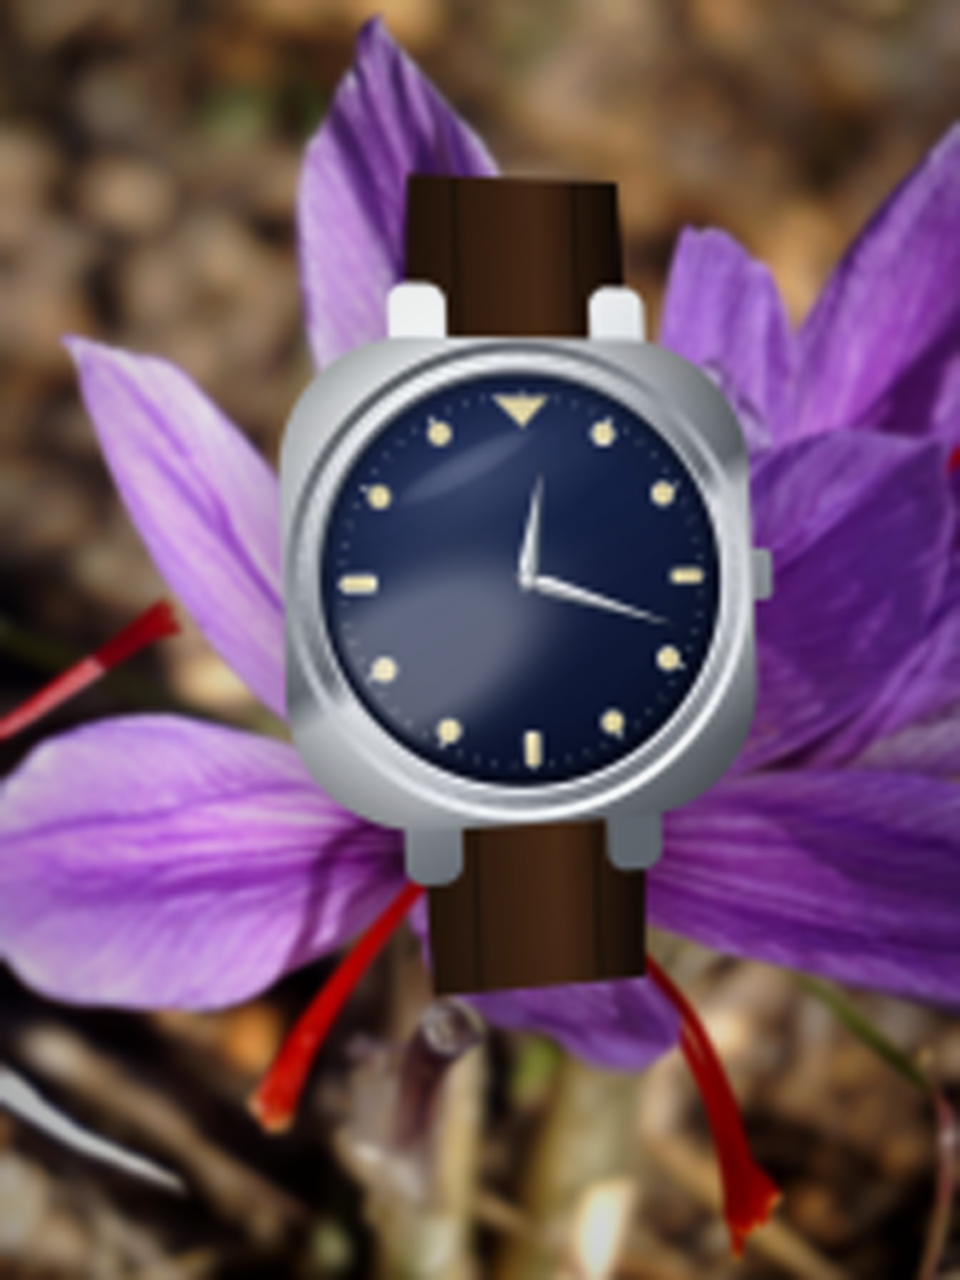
12 h 18 min
